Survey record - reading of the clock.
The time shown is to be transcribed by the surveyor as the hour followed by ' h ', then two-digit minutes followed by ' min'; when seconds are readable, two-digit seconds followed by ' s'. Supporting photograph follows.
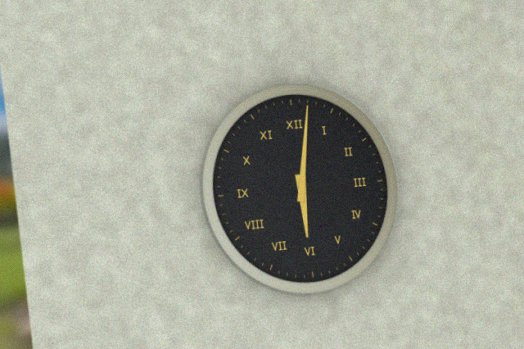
6 h 02 min
